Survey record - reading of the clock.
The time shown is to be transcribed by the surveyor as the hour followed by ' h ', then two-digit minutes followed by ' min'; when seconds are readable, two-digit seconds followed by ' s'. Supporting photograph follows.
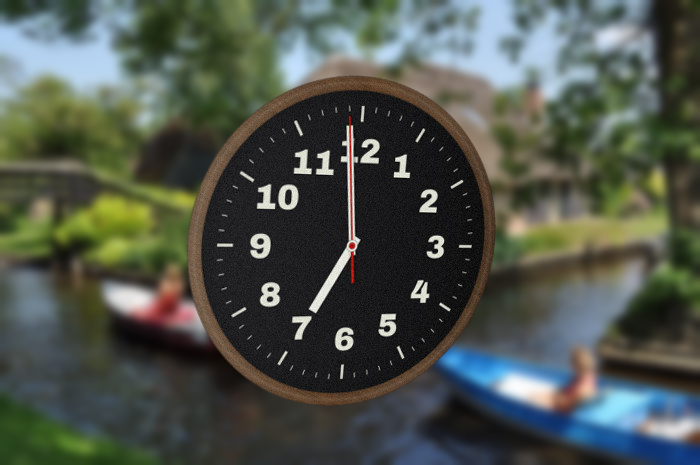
6 h 58 min 59 s
